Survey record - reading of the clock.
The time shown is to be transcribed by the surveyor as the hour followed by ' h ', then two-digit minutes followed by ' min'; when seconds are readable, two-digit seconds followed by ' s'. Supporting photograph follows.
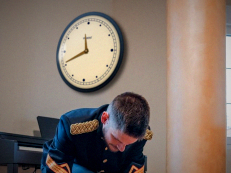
11 h 41 min
